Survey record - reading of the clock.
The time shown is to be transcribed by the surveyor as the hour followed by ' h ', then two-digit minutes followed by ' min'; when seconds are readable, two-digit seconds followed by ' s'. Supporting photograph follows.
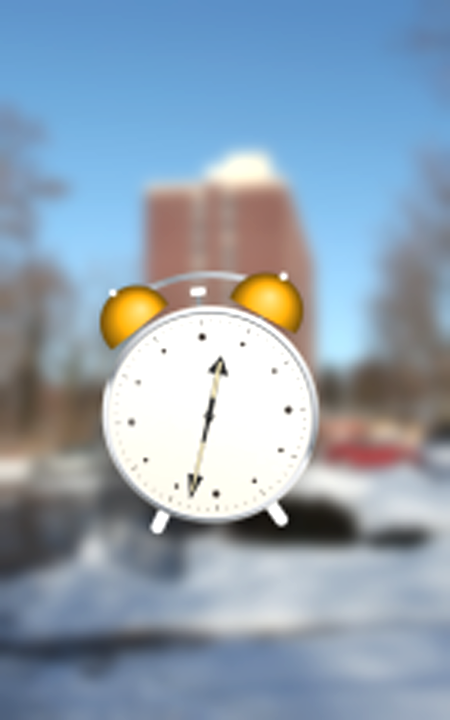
12 h 33 min
